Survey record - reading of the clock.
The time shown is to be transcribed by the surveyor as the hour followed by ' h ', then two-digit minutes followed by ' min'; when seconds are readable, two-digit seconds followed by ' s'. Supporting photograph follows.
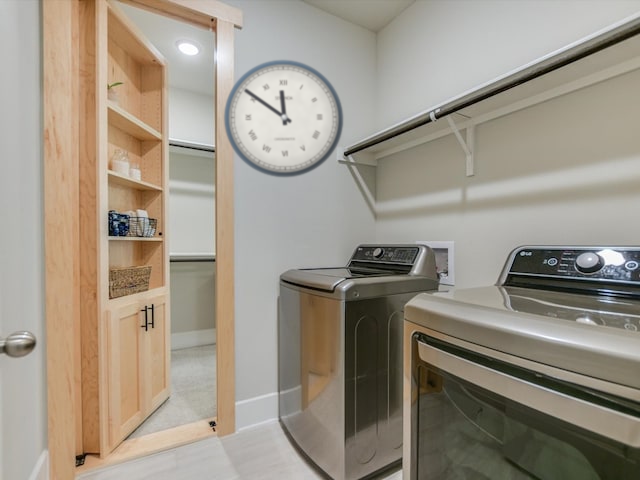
11 h 51 min
